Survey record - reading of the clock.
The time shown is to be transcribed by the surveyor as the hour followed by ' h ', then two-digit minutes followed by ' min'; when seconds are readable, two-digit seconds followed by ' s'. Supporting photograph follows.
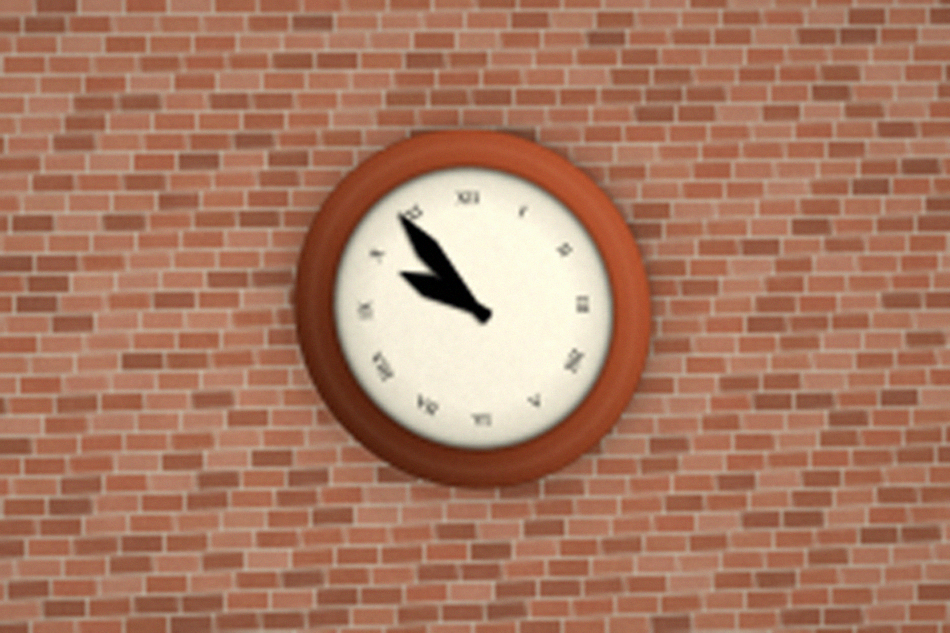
9 h 54 min
